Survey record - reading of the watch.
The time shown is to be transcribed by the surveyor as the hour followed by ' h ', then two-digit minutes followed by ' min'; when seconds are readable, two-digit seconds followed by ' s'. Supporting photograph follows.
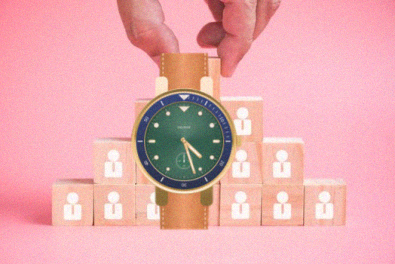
4 h 27 min
